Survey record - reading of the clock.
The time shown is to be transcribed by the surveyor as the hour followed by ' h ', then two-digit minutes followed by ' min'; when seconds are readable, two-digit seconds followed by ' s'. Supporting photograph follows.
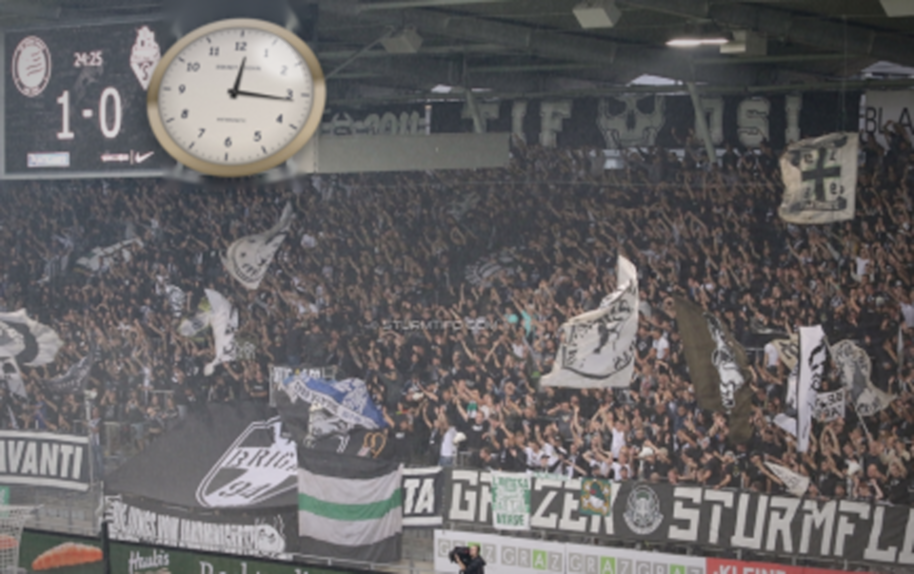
12 h 16 min
